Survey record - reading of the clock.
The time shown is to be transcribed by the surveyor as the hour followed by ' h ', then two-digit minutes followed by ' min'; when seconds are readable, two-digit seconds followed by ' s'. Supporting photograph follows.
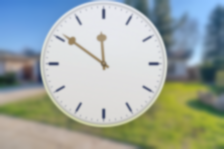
11 h 51 min
